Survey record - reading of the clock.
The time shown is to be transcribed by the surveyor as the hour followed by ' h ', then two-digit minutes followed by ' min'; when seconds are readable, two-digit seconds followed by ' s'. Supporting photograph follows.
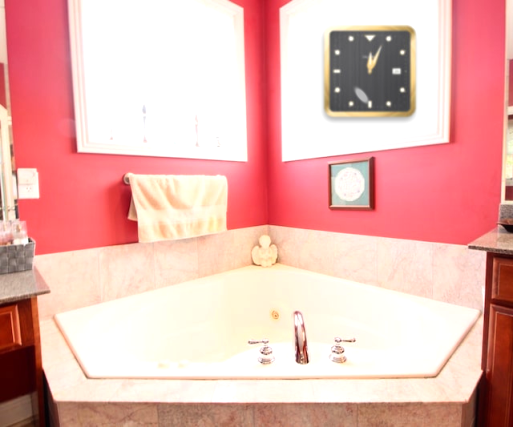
12 h 04 min
